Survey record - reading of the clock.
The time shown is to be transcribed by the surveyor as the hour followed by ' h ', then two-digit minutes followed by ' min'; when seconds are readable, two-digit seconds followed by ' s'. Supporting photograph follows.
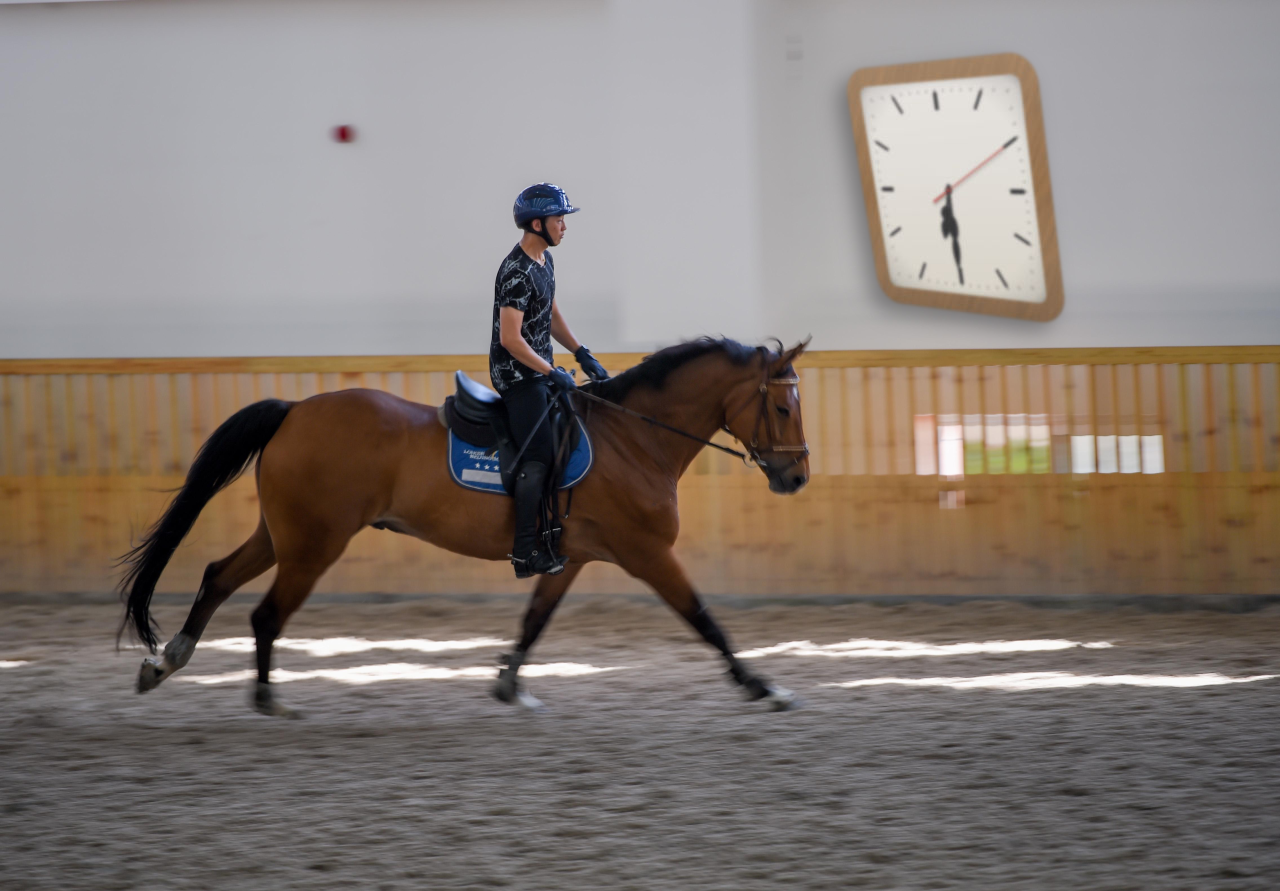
6 h 30 min 10 s
